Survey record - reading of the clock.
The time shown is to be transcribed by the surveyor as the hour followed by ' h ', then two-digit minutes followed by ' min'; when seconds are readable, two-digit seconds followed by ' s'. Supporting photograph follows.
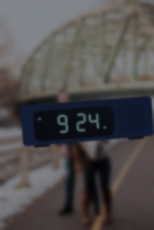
9 h 24 min
